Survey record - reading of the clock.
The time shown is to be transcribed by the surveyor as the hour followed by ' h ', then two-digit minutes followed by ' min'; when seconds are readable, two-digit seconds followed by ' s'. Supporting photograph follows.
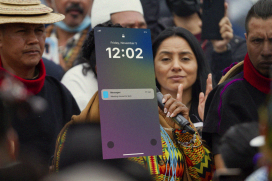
12 h 02 min
